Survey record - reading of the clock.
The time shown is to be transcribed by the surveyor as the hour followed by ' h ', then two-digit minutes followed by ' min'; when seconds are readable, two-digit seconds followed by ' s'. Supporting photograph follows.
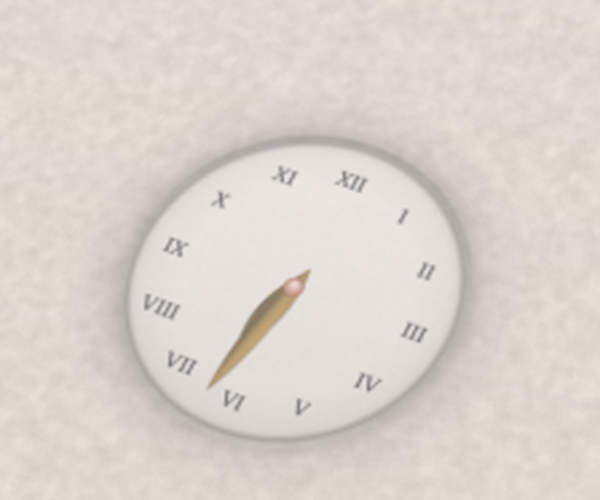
6 h 32 min
